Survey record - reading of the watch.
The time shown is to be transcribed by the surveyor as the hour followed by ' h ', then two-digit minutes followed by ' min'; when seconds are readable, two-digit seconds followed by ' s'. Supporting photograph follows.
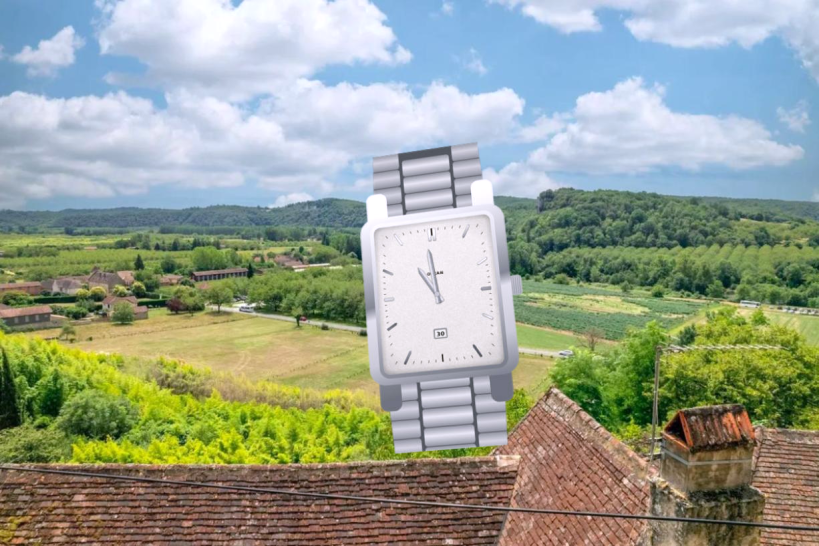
10 h 59 min
